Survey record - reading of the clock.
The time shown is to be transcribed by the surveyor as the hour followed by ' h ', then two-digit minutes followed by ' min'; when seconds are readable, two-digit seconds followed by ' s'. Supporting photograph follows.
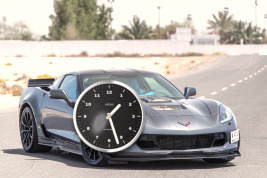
1 h 27 min
